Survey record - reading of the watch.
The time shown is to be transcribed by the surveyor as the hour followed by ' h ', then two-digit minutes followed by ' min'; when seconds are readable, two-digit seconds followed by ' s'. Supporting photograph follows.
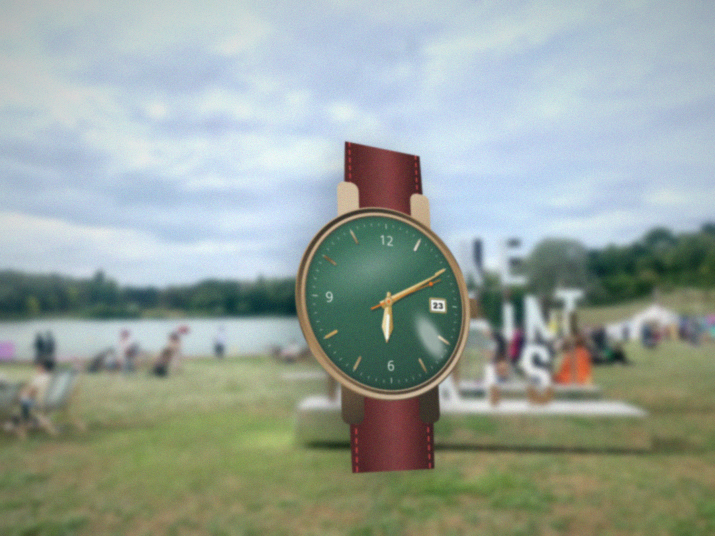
6 h 10 min 11 s
